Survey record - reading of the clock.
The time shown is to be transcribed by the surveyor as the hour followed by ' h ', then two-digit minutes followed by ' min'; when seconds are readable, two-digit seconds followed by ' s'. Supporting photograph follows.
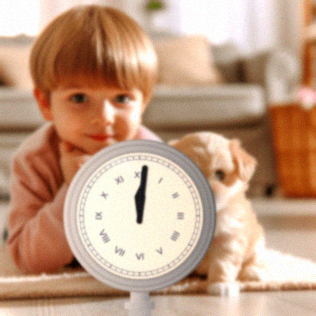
12 h 01 min
